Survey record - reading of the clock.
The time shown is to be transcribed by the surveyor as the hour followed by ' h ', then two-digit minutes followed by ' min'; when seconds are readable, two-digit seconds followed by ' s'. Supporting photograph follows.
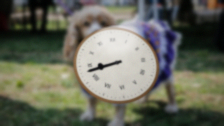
8 h 43 min
